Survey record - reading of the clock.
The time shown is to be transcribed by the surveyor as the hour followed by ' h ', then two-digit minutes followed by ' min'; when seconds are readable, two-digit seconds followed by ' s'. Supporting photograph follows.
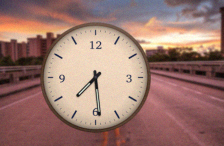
7 h 29 min
